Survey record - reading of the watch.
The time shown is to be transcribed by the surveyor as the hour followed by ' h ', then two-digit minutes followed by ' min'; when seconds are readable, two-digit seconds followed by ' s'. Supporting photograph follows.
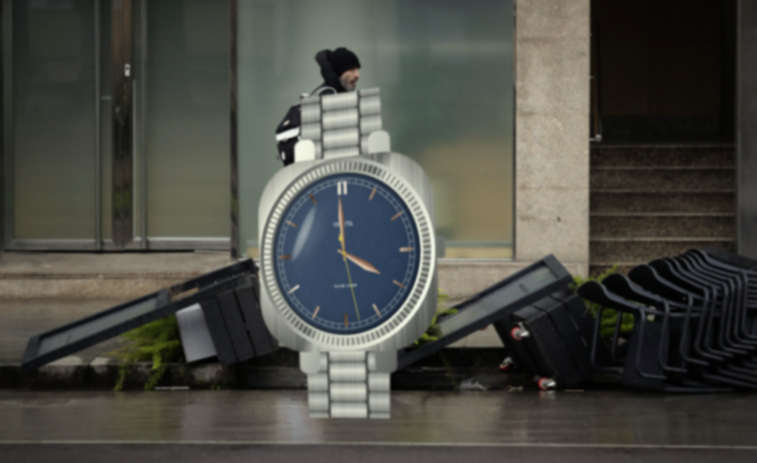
3 h 59 min 28 s
